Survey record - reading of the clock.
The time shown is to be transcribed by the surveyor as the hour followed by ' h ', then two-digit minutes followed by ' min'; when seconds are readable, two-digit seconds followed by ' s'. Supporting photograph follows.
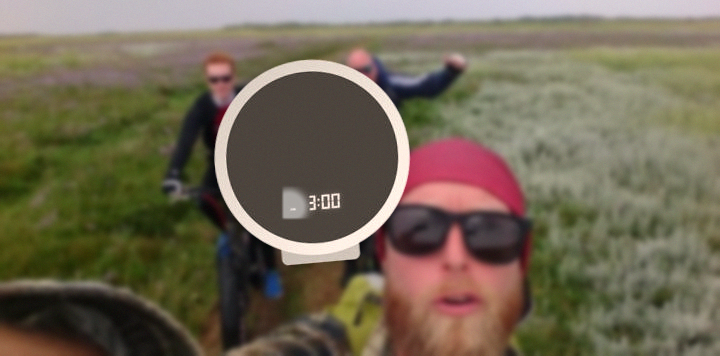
3 h 00 min
